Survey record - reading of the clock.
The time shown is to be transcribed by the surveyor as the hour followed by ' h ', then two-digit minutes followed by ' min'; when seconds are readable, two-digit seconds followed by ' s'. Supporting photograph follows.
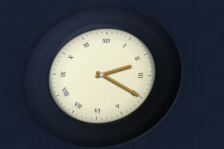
2 h 20 min
